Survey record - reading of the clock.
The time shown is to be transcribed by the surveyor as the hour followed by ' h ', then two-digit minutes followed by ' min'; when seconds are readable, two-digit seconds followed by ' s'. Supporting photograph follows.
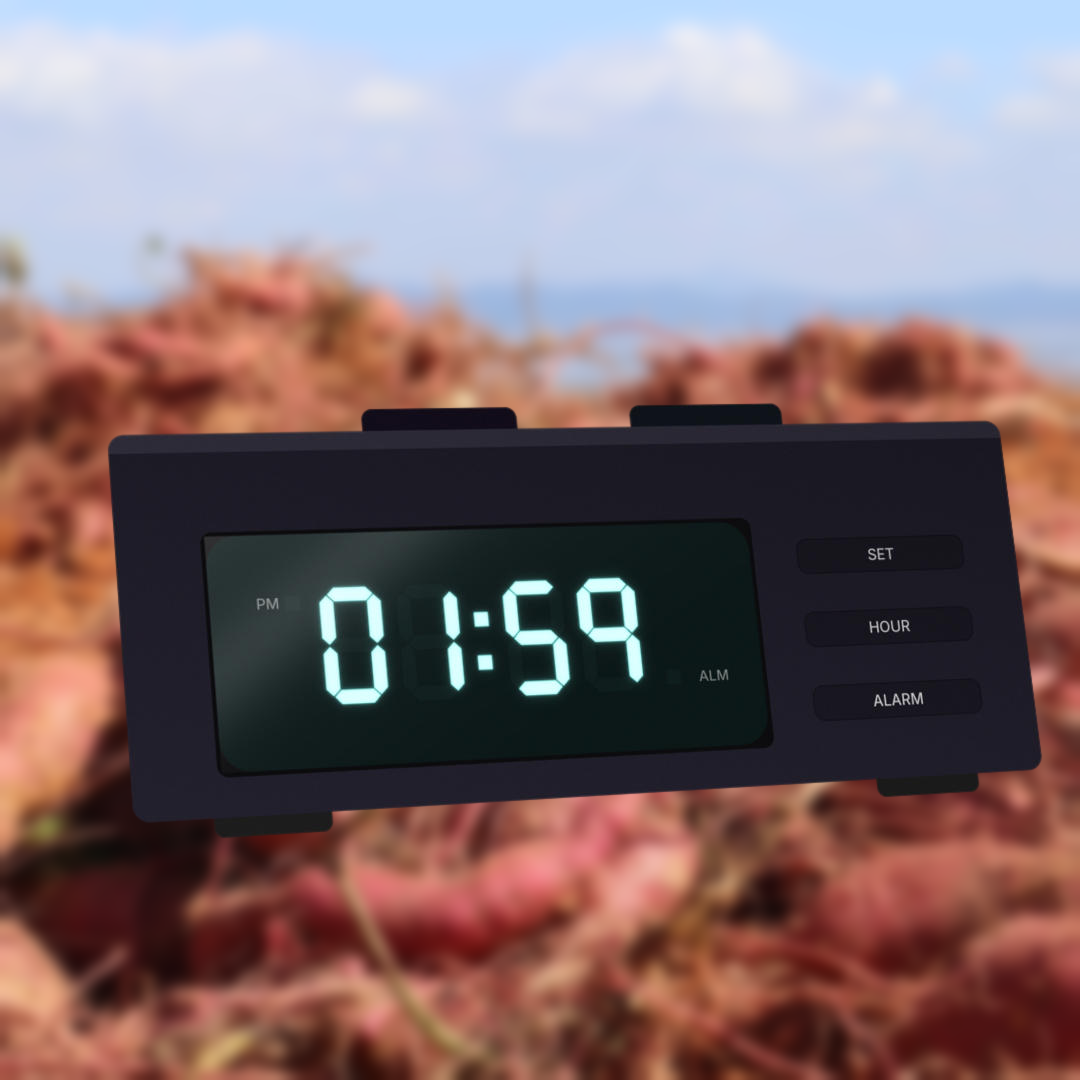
1 h 59 min
